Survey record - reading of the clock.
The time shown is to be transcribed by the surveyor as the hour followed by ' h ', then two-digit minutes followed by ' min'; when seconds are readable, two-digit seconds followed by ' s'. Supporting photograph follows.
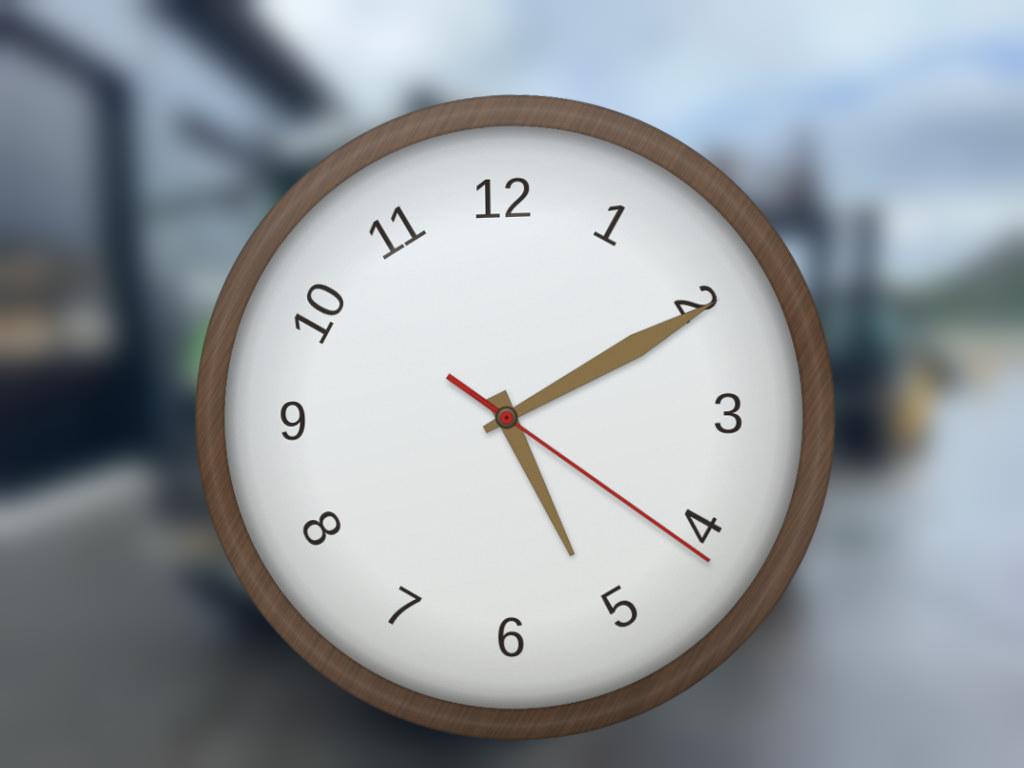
5 h 10 min 21 s
